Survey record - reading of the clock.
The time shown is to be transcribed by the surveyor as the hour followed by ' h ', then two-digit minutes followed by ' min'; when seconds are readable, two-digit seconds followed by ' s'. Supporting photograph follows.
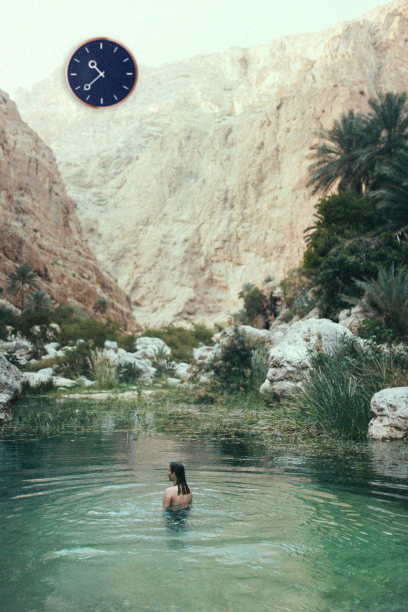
10 h 38 min
